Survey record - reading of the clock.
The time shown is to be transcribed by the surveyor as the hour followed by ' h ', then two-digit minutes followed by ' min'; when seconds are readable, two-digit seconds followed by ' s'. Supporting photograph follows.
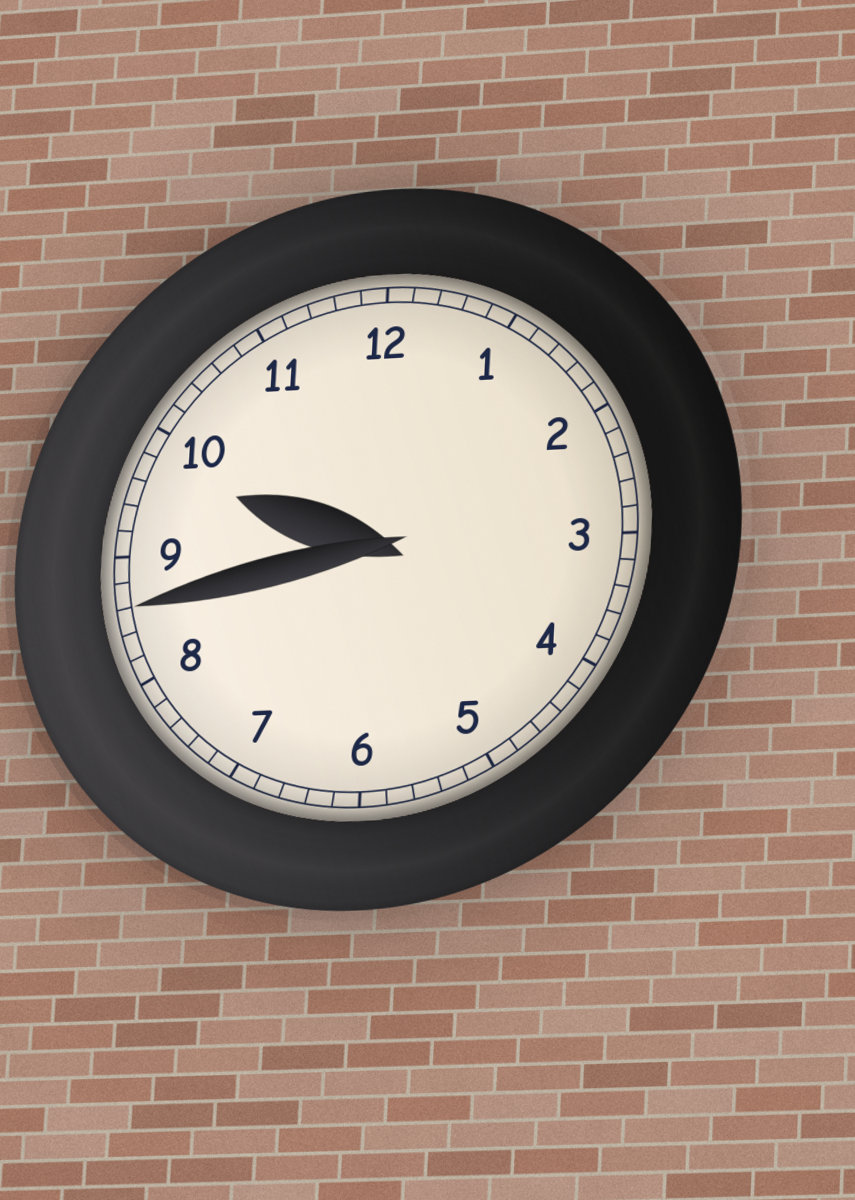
9 h 43 min
